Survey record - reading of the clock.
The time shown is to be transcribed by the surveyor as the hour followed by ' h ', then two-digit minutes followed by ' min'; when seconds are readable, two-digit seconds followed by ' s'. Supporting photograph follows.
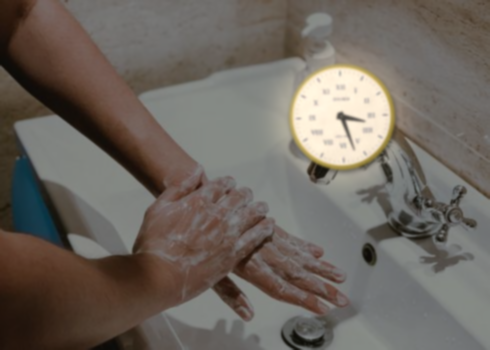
3 h 27 min
